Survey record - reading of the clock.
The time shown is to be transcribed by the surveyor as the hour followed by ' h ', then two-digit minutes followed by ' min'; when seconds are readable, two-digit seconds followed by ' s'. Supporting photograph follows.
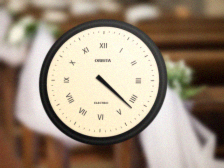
4 h 22 min
